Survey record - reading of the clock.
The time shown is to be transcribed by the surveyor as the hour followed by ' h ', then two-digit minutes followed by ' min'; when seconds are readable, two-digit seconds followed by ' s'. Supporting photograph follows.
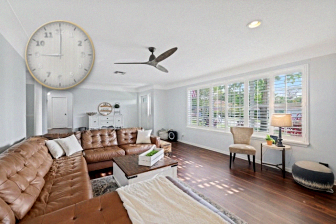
9 h 00 min
